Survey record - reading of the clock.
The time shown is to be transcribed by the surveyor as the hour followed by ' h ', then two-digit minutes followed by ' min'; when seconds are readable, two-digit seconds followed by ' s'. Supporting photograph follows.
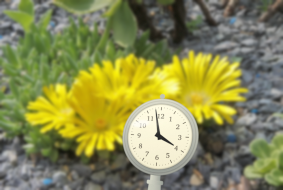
3 h 58 min
